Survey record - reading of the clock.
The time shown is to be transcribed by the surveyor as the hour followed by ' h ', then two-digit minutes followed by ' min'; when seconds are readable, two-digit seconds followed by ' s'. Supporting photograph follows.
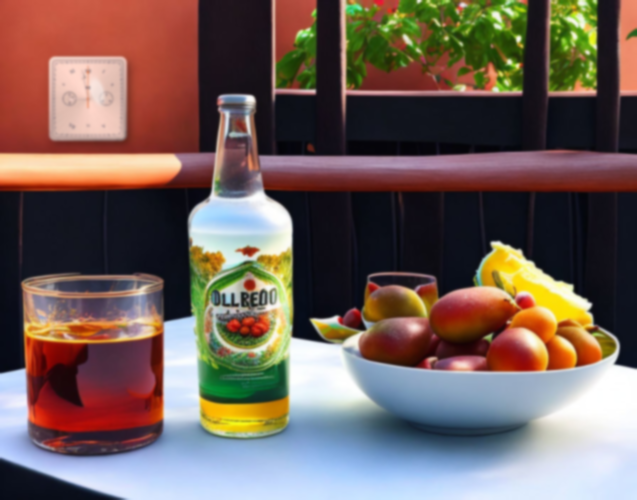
8 h 58 min
